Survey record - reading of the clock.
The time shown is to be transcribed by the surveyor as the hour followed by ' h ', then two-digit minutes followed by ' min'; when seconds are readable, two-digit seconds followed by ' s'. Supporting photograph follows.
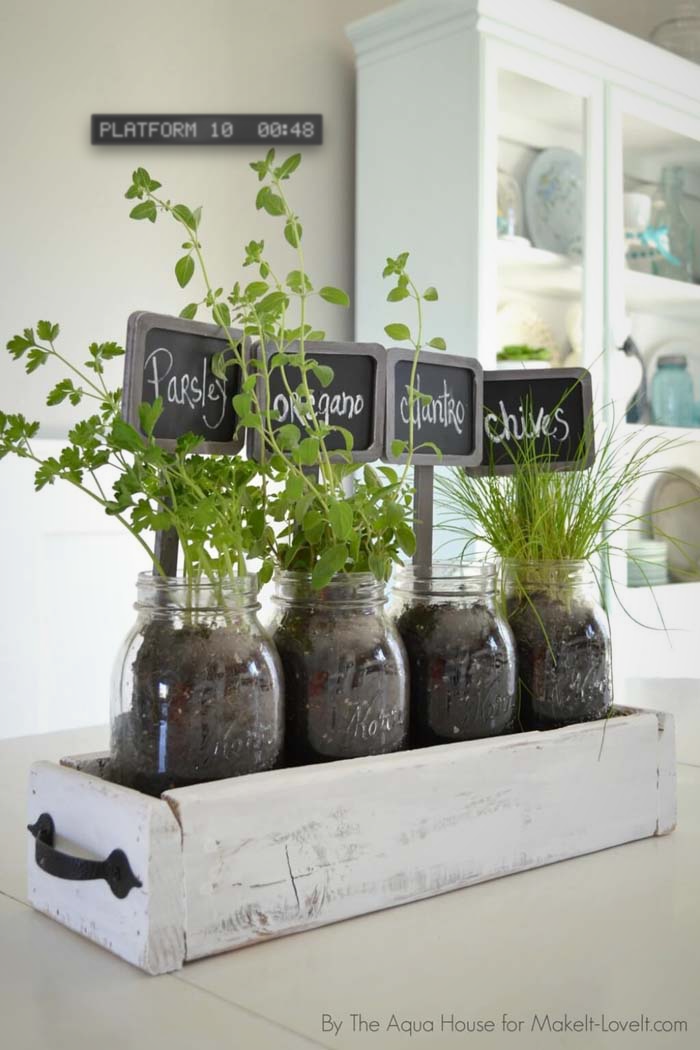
0 h 48 min
